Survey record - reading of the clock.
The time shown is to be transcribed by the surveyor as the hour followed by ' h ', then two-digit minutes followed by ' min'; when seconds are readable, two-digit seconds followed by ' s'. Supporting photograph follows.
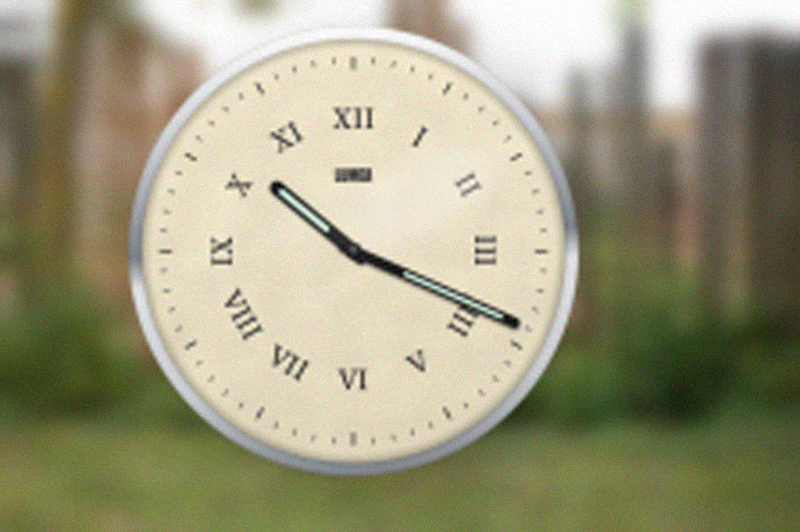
10 h 19 min
